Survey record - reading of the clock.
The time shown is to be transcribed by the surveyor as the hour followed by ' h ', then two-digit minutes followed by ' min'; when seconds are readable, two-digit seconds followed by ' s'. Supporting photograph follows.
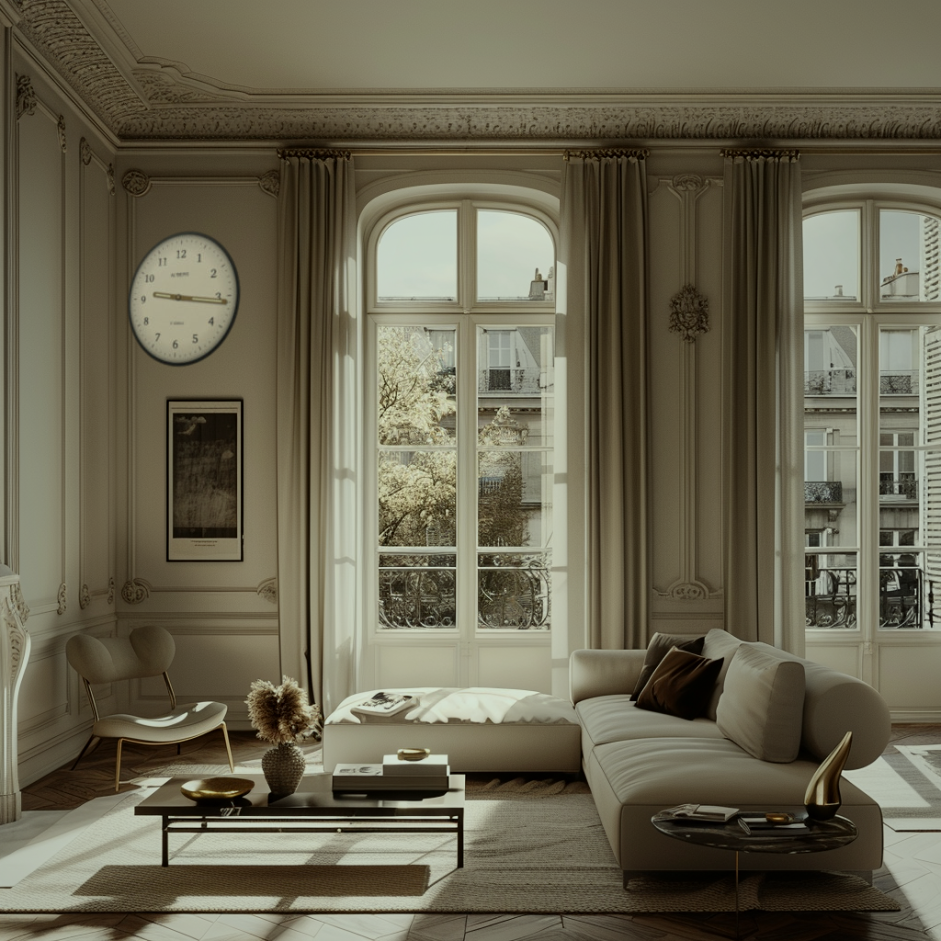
9 h 16 min
